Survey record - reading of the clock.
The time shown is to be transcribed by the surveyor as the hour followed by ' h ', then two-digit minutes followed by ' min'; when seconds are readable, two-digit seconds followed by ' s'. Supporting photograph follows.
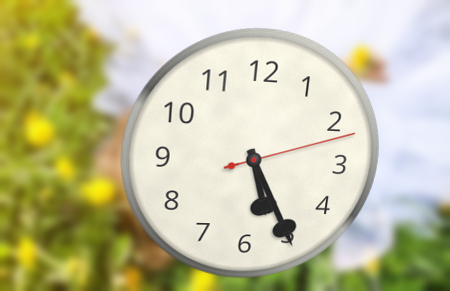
5 h 25 min 12 s
